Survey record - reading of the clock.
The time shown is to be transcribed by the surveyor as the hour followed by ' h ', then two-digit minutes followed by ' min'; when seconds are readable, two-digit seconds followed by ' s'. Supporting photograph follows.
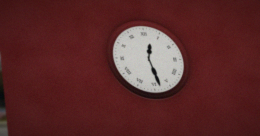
12 h 28 min
